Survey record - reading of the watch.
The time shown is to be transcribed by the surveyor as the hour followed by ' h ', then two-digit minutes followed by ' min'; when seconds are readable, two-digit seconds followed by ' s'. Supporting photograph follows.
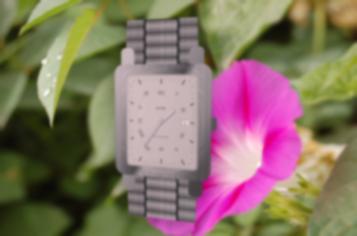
1 h 36 min
